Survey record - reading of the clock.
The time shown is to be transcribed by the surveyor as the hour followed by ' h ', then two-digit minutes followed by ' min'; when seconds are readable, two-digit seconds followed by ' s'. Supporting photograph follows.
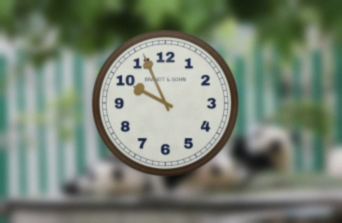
9 h 56 min
